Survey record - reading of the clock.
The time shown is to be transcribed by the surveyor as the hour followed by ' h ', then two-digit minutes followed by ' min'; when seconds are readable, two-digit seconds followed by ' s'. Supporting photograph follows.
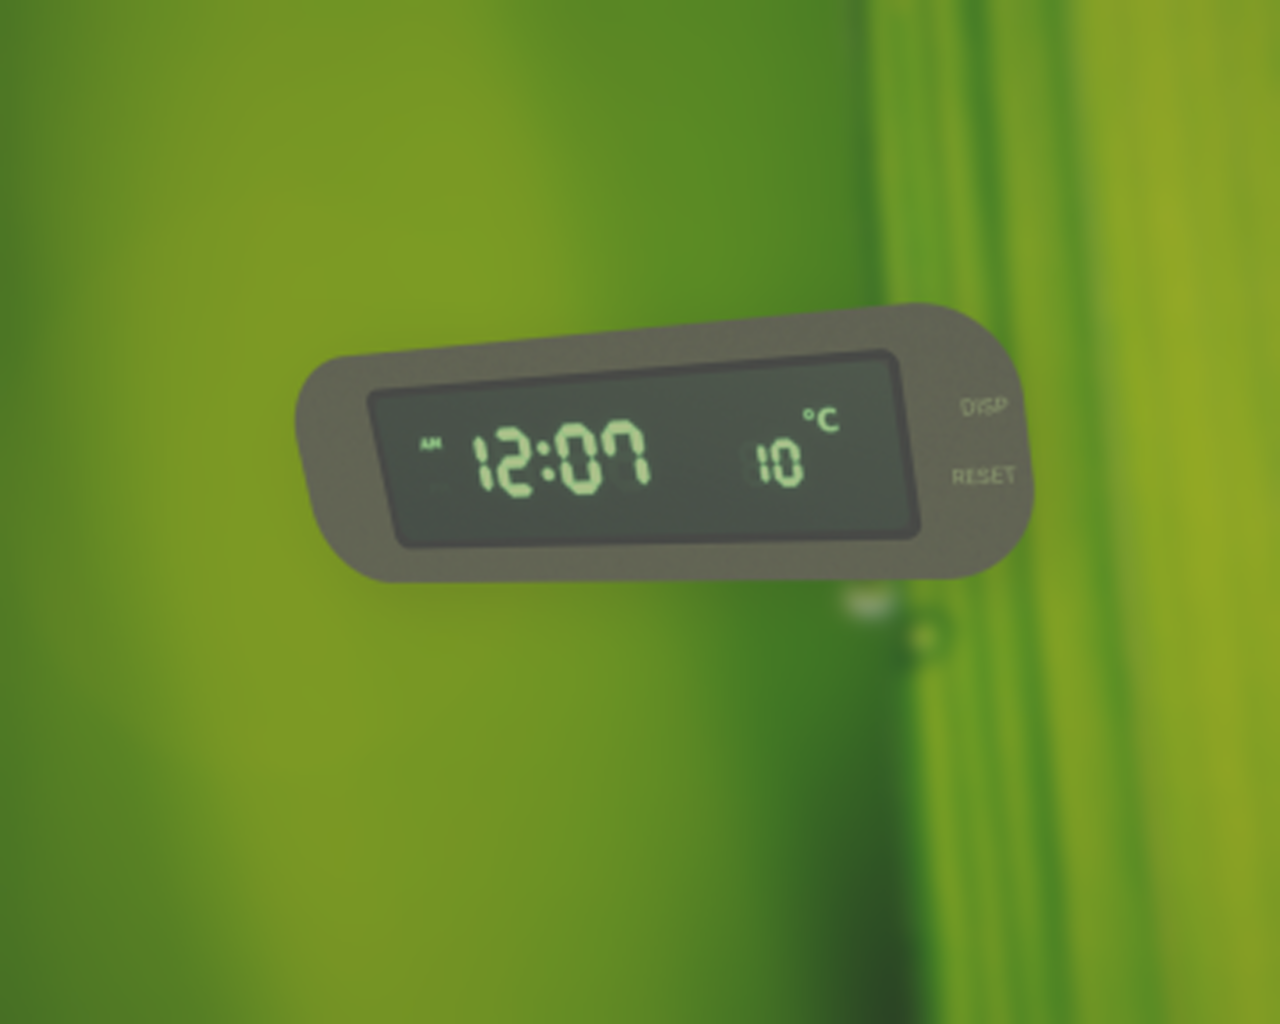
12 h 07 min
